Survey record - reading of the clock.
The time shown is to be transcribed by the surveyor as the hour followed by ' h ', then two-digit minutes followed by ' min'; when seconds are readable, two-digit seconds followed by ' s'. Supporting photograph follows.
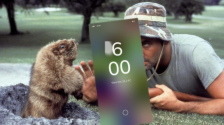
6 h 00 min
